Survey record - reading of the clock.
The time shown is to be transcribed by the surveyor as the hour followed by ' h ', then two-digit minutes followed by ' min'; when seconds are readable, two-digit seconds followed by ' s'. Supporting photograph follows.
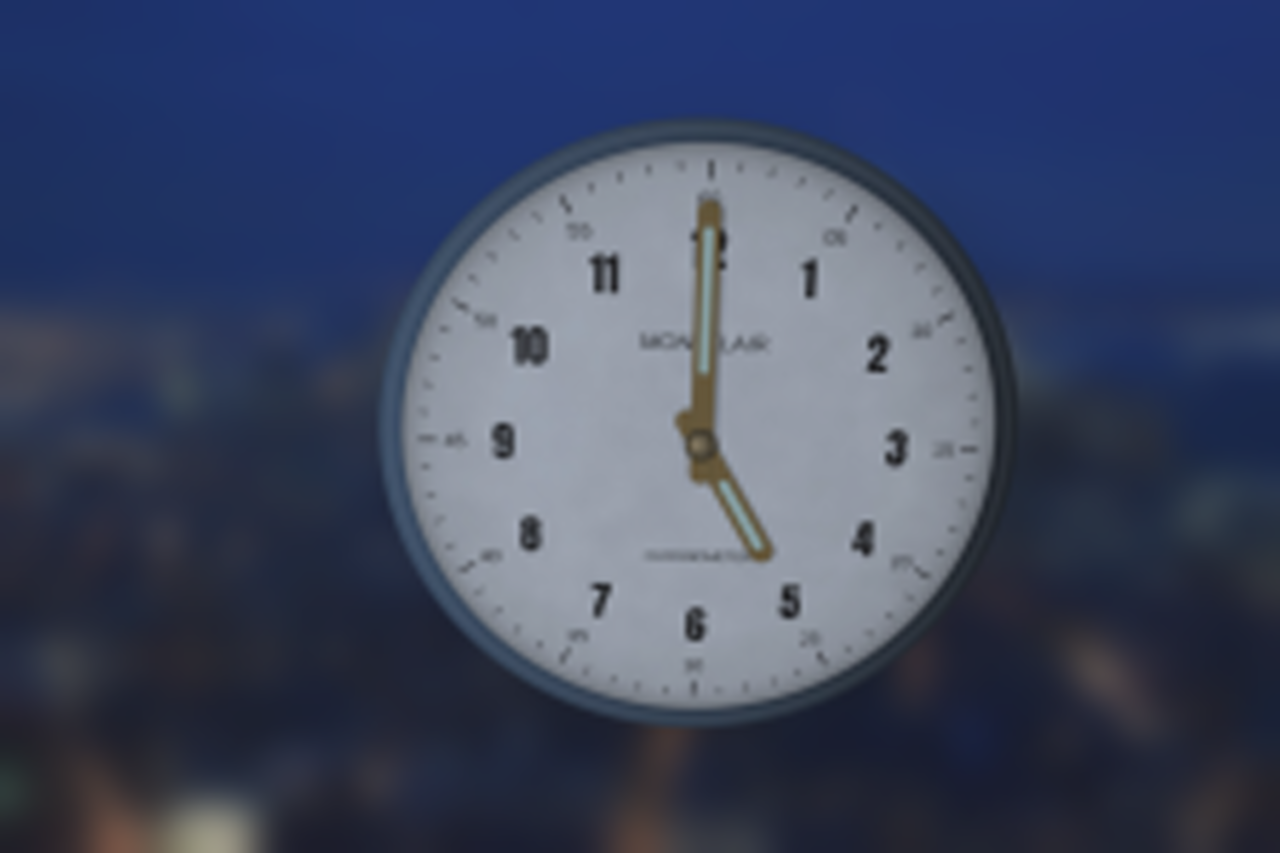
5 h 00 min
